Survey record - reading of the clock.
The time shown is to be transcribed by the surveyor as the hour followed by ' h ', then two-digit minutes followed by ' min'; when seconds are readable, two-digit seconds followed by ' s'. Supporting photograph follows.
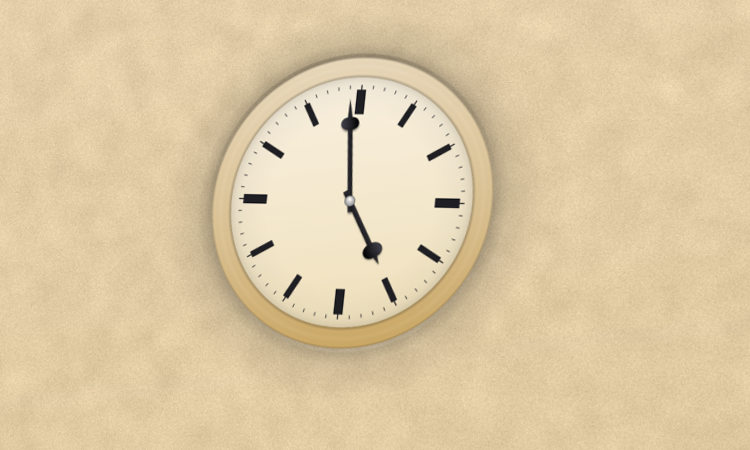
4 h 59 min
